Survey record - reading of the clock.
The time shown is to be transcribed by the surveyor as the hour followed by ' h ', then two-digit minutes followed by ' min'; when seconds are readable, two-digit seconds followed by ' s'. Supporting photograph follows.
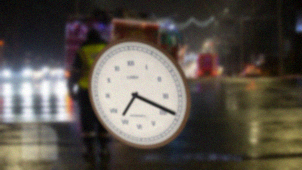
7 h 19 min
